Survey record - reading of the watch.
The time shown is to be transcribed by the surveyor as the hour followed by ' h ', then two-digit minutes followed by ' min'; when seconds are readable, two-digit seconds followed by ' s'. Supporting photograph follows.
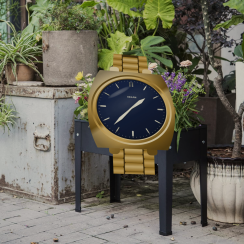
1 h 37 min
